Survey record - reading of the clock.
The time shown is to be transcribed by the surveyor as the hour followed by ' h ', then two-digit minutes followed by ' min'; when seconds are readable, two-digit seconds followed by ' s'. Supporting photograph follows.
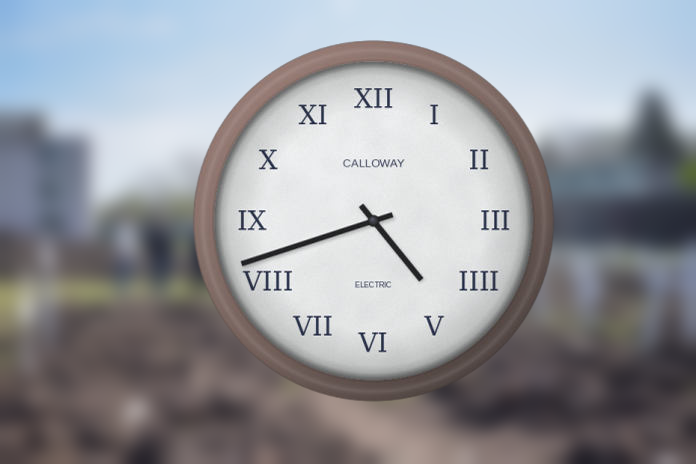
4 h 42 min
